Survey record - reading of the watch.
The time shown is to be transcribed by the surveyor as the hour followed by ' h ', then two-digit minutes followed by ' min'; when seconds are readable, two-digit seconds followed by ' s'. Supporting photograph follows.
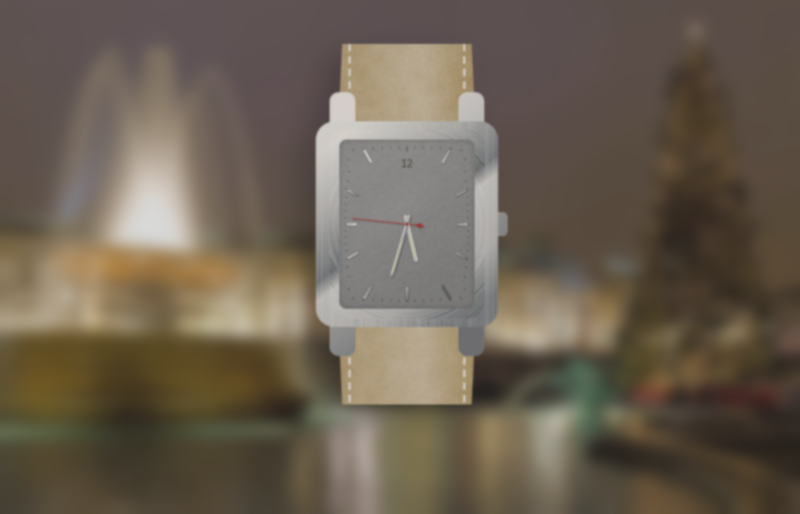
5 h 32 min 46 s
